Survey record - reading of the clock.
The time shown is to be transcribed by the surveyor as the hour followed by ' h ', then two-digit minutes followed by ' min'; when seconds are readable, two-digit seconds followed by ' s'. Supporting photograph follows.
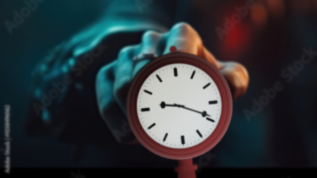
9 h 19 min
